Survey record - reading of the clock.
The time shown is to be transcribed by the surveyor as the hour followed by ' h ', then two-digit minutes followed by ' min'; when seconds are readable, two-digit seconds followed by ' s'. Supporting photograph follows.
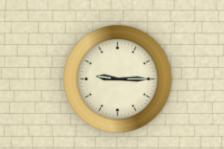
9 h 15 min
